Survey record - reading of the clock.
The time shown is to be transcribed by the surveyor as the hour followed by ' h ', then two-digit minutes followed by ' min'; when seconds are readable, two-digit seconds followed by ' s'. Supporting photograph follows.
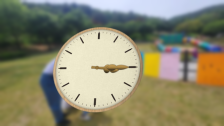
3 h 15 min
